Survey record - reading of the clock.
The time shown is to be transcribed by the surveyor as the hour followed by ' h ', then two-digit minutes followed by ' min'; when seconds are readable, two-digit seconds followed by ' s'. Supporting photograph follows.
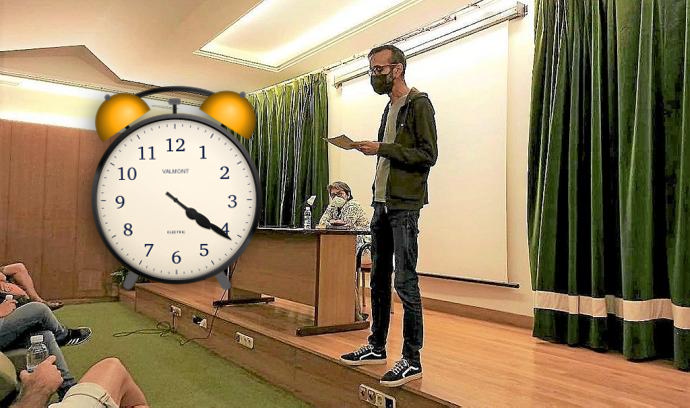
4 h 21 min
